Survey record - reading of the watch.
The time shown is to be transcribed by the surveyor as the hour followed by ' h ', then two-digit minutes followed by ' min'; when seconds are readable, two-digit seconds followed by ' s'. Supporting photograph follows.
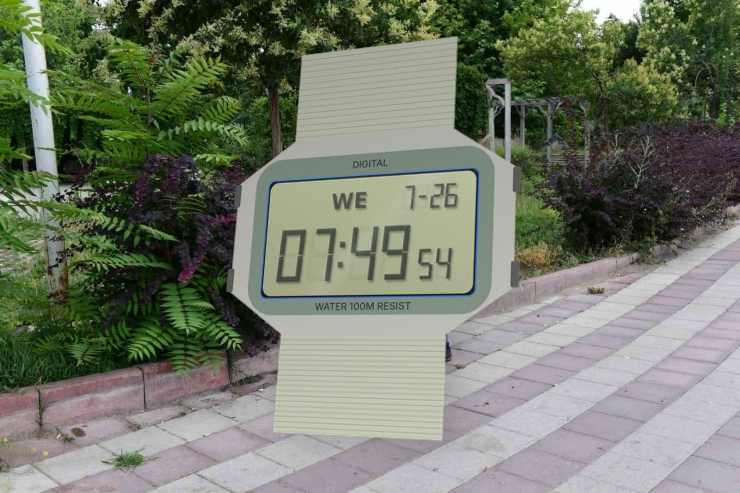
7 h 49 min 54 s
